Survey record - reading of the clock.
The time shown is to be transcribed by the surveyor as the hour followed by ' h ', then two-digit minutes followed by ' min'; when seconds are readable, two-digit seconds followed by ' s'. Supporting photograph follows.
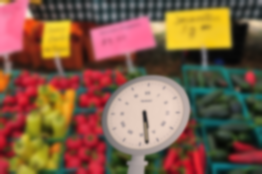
5 h 28 min
